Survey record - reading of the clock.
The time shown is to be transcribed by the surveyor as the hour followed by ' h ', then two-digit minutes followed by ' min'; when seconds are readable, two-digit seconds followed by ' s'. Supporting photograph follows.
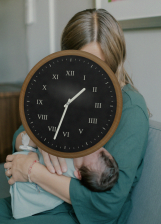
1 h 33 min
